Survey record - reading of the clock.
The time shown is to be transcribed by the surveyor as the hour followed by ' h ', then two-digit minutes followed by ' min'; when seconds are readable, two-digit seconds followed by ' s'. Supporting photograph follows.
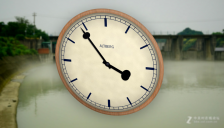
3 h 54 min
